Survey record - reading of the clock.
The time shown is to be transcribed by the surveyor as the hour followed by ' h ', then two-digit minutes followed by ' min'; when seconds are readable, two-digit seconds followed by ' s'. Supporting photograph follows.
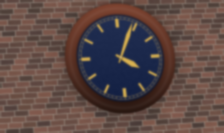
4 h 04 min
